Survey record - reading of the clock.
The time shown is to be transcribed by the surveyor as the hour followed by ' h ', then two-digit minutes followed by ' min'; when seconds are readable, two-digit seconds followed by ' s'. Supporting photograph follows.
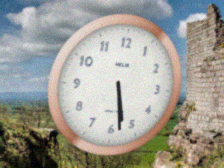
5 h 28 min
